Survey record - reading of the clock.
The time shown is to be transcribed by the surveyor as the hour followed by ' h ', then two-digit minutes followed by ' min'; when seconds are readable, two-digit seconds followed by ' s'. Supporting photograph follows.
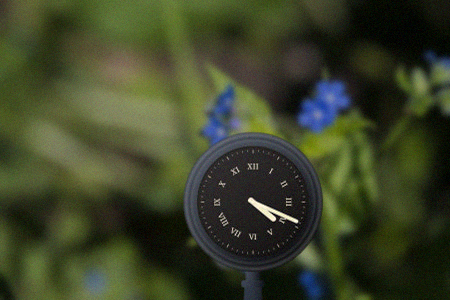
4 h 19 min
